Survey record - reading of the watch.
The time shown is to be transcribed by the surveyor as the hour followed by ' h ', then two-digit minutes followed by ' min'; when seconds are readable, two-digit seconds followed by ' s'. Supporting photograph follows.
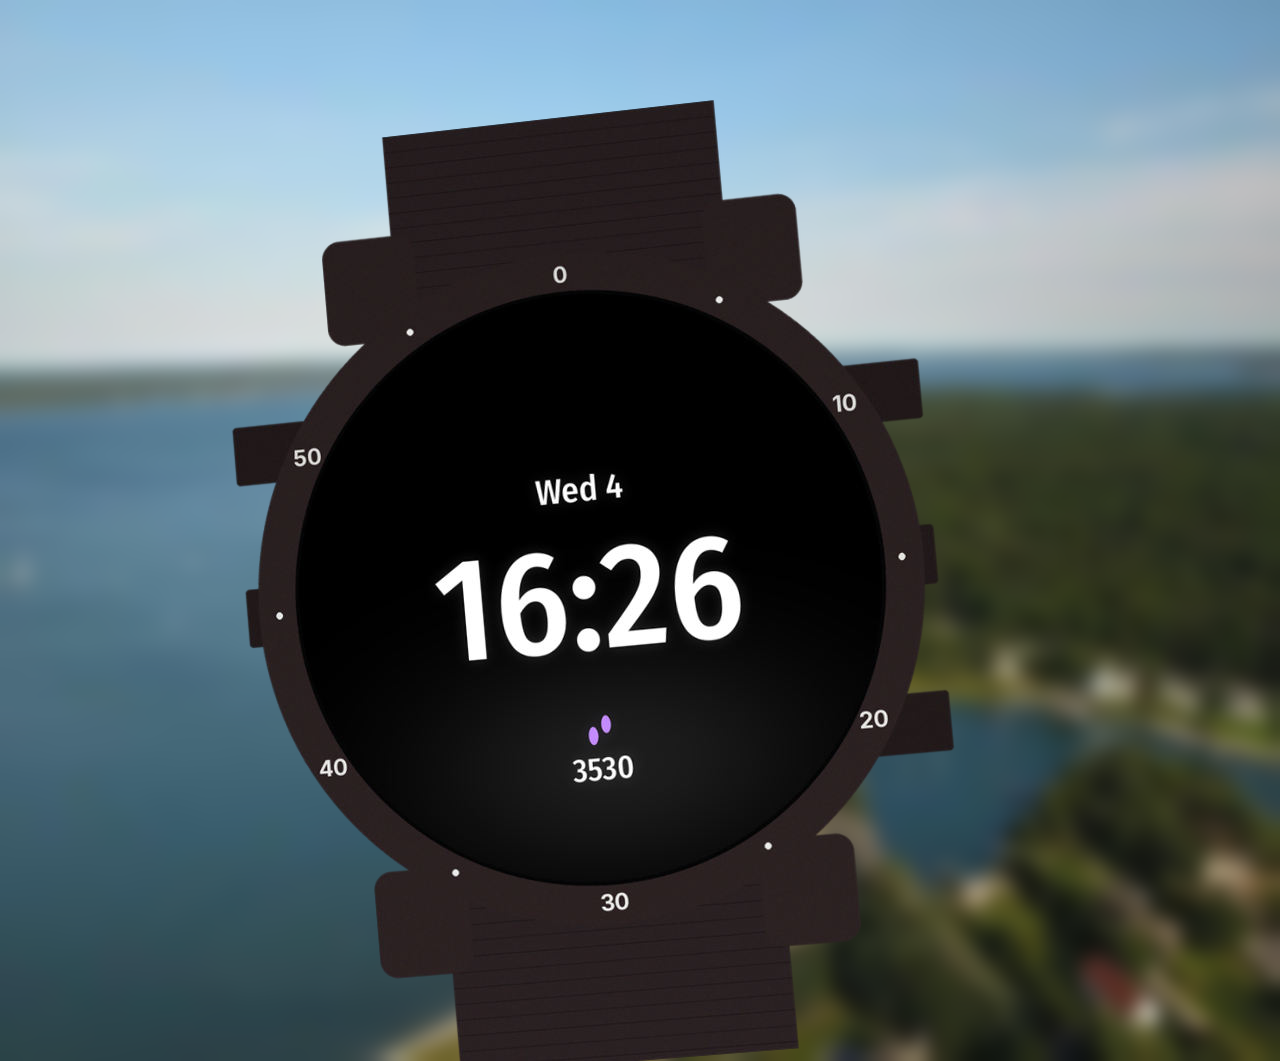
16 h 26 min
